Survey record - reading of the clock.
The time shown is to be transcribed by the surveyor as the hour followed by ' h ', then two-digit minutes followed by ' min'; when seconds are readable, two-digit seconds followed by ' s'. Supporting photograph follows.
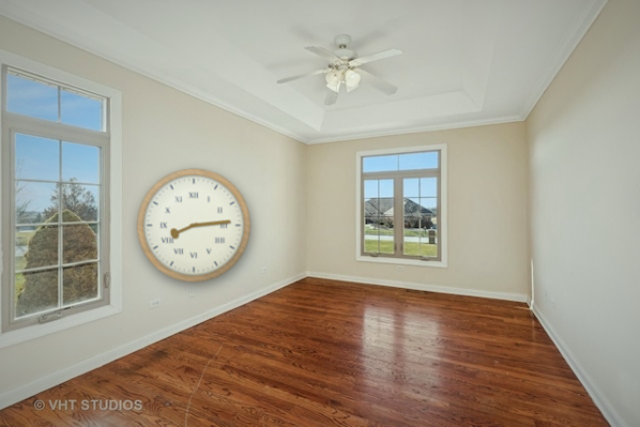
8 h 14 min
